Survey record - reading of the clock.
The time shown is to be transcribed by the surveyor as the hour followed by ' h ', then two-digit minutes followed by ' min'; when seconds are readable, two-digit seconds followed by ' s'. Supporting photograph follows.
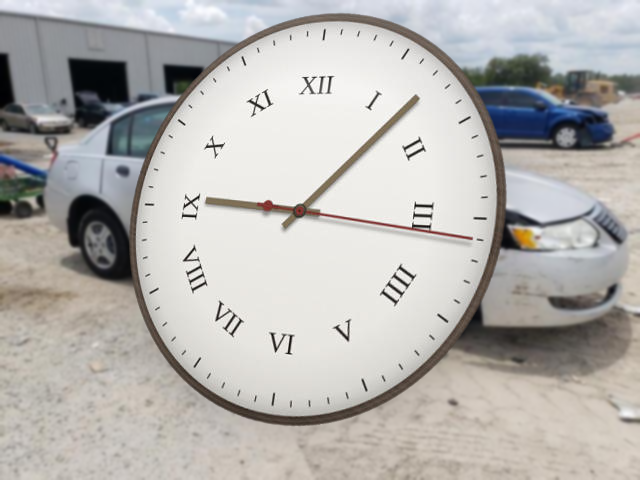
9 h 07 min 16 s
